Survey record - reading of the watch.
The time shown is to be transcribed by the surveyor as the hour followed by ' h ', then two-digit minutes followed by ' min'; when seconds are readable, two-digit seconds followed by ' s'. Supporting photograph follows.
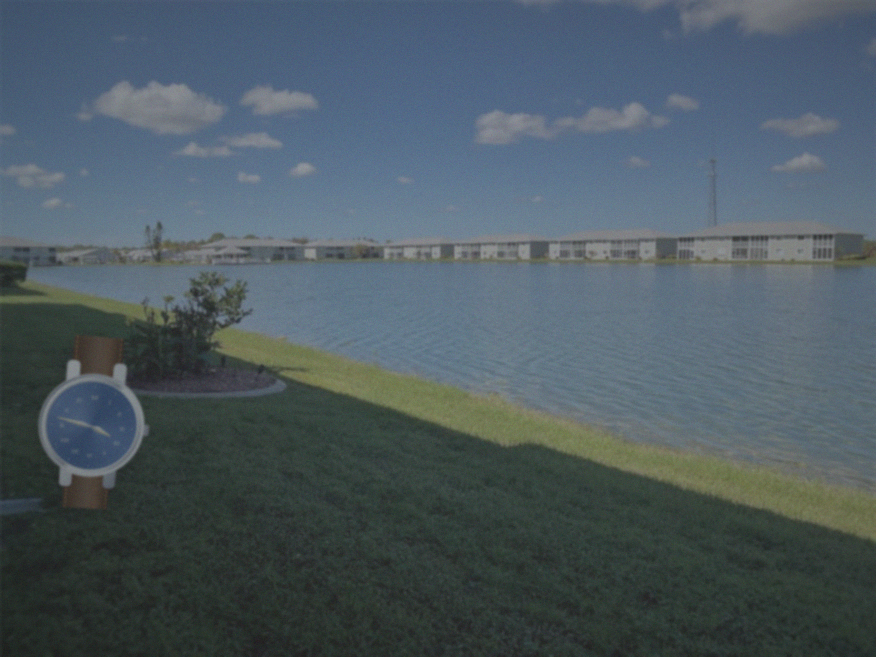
3 h 47 min
